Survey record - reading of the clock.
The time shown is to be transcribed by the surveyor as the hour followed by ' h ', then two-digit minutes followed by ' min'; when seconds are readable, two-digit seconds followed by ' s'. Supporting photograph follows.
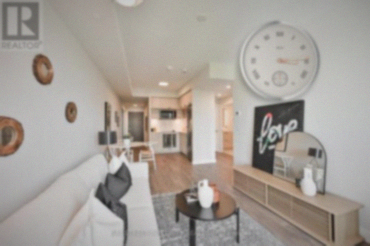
3 h 14 min
